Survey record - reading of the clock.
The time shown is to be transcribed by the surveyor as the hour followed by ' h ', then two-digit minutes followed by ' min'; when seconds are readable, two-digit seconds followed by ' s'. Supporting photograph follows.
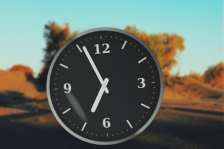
6 h 56 min
